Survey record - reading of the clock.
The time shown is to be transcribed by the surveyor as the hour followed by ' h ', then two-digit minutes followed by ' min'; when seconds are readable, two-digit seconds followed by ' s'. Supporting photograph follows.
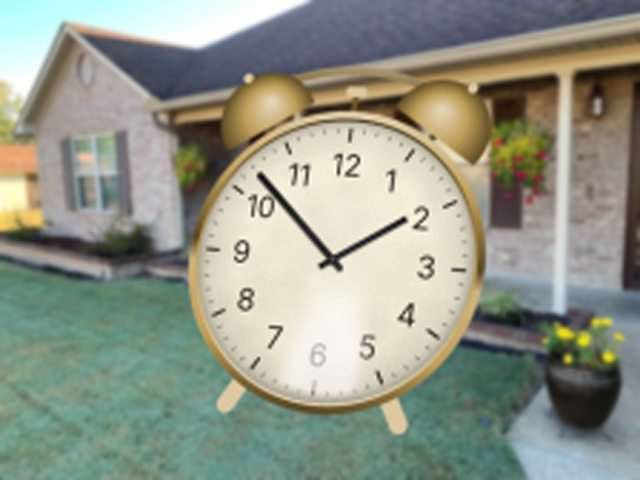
1 h 52 min
